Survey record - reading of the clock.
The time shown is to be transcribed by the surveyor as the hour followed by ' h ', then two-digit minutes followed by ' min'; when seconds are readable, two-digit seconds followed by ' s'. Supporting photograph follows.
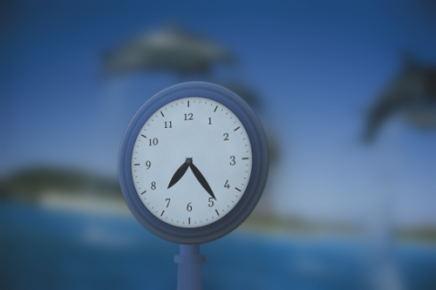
7 h 24 min
